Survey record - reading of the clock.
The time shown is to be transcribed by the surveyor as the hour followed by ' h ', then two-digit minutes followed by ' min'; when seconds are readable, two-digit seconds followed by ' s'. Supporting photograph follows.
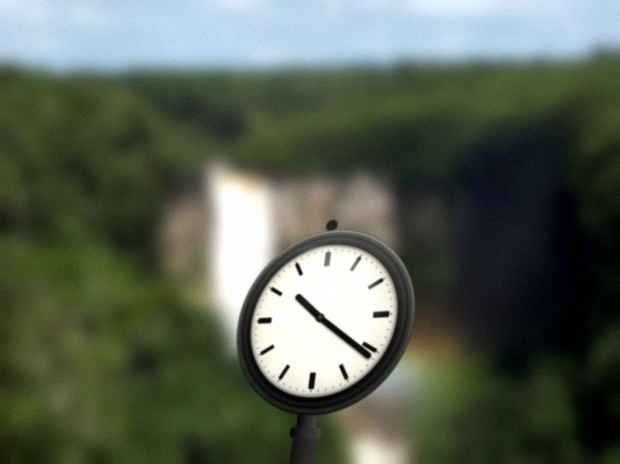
10 h 21 min
